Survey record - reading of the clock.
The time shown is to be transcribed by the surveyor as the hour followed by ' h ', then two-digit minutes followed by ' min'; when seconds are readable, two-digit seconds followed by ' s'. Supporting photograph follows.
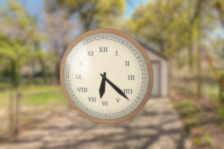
6 h 22 min
